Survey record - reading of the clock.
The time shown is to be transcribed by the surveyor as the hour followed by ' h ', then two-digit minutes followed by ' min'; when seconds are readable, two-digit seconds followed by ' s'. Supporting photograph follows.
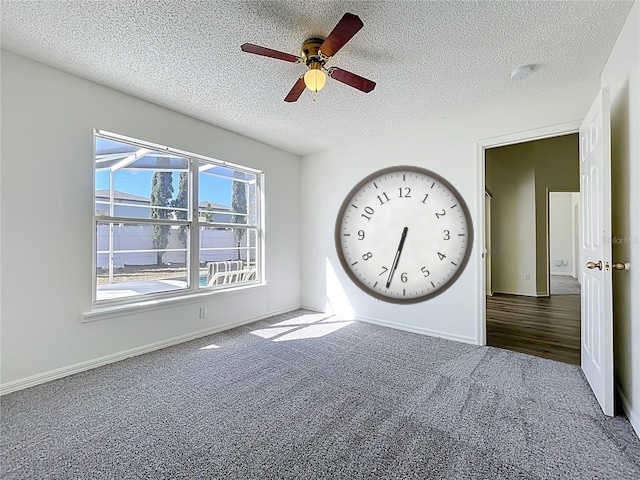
6 h 33 min
